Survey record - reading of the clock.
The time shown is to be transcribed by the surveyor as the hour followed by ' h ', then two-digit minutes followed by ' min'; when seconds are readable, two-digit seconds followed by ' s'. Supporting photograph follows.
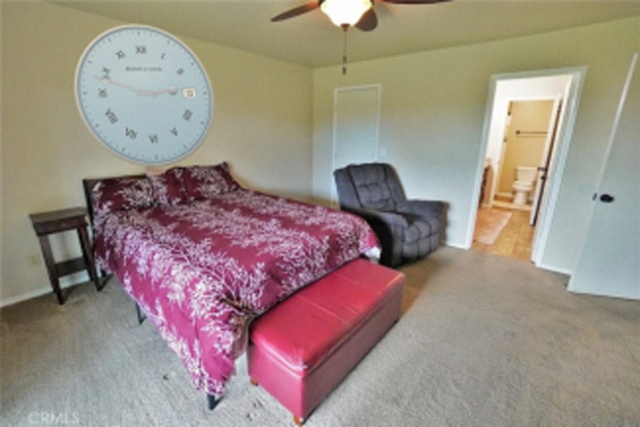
2 h 48 min
